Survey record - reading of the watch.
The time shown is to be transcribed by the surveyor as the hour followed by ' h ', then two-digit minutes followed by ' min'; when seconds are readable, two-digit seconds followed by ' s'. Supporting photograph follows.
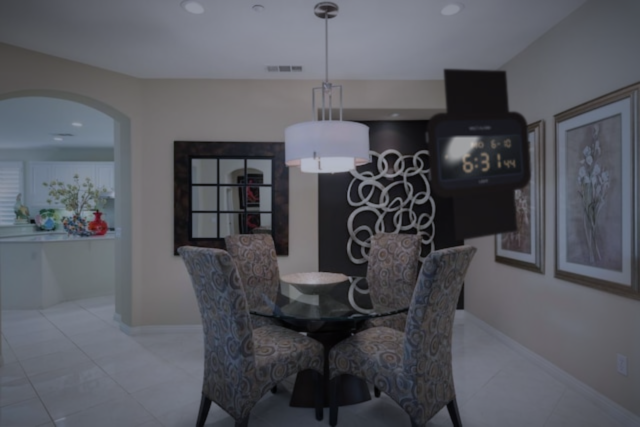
6 h 31 min
